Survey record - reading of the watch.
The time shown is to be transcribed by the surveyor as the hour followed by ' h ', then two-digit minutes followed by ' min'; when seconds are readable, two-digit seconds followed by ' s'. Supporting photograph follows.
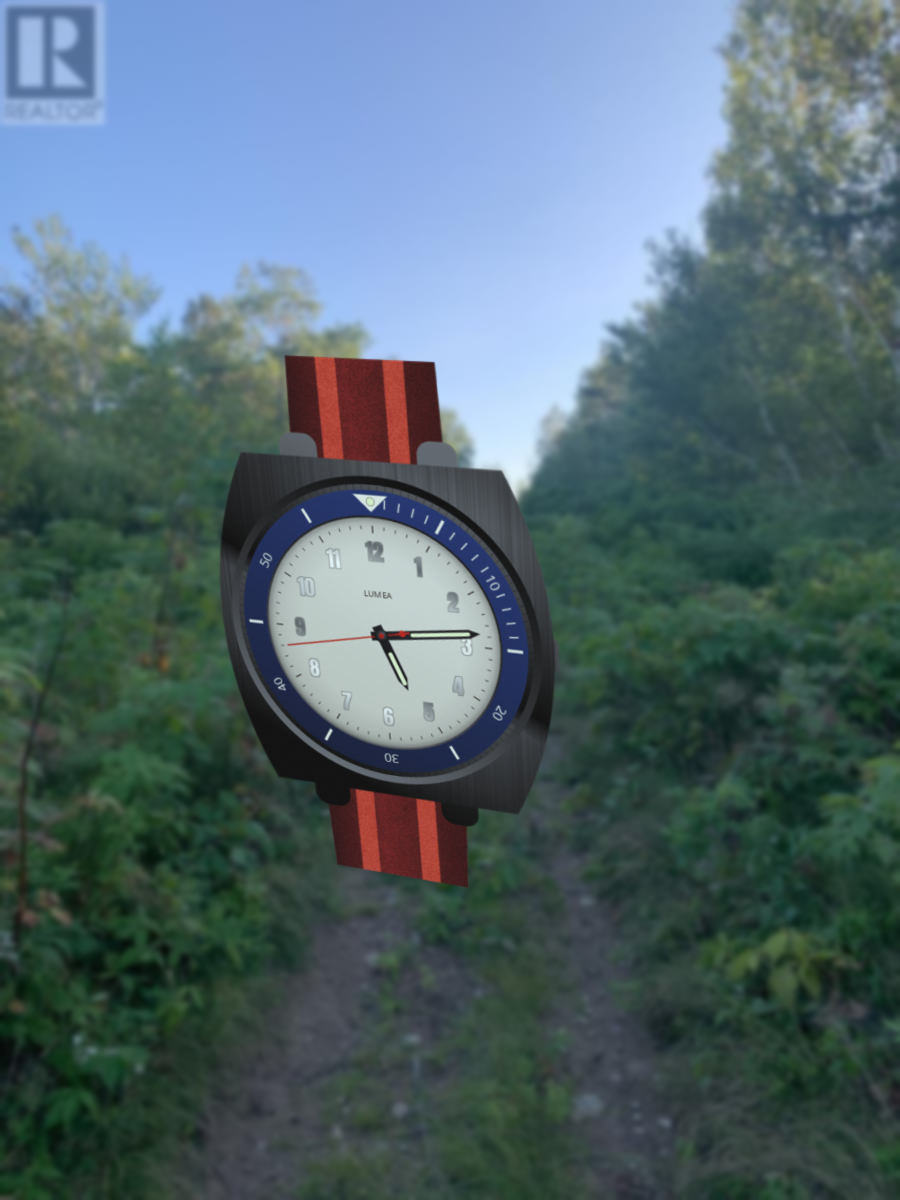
5 h 13 min 43 s
